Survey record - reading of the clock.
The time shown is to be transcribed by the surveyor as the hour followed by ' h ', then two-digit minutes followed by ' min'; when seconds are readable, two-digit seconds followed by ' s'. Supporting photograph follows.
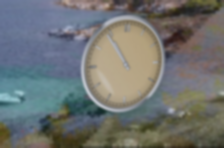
10 h 54 min
